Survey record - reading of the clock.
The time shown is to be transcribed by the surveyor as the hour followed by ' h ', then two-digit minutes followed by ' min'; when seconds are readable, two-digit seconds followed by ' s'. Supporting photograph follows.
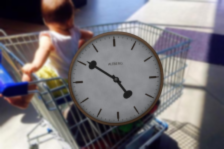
4 h 51 min
